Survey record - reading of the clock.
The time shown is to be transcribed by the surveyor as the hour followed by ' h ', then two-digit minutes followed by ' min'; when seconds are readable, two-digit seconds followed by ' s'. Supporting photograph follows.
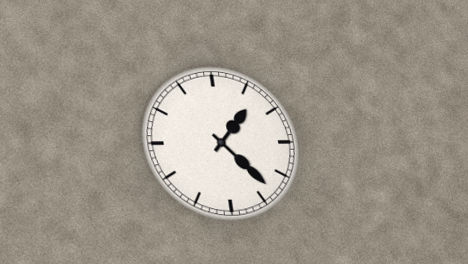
1 h 23 min
